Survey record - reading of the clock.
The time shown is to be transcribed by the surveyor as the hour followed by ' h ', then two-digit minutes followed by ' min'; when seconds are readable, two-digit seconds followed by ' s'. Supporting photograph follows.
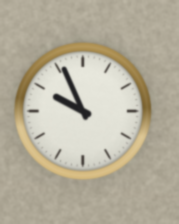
9 h 56 min
